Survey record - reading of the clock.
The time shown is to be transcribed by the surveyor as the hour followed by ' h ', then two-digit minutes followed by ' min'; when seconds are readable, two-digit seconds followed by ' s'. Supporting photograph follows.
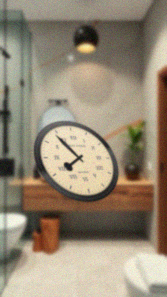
7 h 54 min
